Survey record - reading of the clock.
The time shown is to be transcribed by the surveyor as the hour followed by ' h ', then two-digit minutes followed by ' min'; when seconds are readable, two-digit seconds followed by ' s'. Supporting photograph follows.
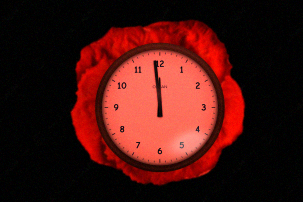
11 h 59 min
